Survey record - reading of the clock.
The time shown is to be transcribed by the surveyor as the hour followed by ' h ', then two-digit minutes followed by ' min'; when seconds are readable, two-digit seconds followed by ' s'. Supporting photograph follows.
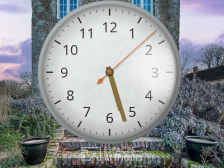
5 h 27 min 08 s
